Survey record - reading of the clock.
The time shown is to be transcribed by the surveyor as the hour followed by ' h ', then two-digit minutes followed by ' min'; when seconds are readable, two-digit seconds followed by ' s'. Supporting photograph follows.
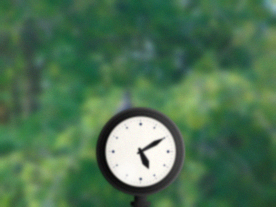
5 h 10 min
